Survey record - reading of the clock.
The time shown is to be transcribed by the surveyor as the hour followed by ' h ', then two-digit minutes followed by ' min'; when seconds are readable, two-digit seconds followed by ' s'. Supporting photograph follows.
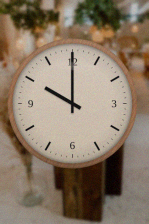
10 h 00 min
